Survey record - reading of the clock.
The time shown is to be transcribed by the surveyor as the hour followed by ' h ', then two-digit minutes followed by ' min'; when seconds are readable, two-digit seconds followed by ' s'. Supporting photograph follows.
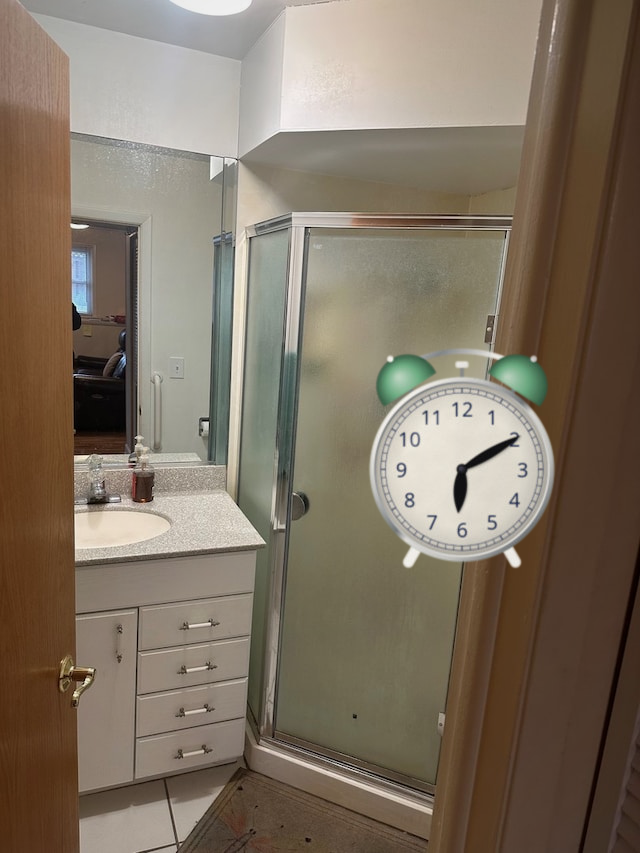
6 h 10 min
